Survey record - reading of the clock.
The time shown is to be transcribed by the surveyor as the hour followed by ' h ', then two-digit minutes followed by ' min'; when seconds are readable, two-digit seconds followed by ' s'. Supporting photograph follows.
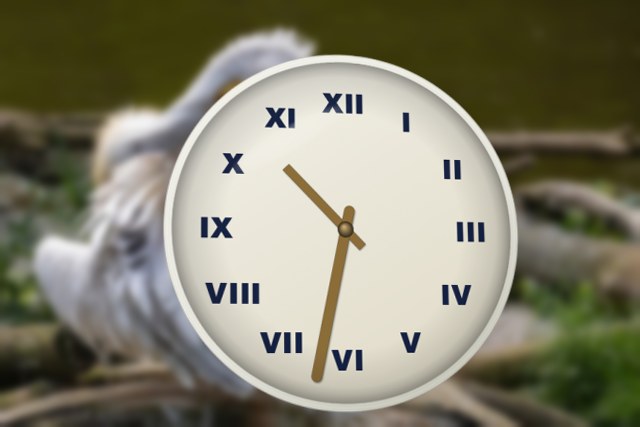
10 h 32 min
